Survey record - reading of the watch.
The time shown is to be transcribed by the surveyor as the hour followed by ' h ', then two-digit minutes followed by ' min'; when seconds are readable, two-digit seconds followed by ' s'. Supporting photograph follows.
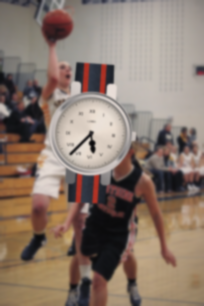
5 h 37 min
